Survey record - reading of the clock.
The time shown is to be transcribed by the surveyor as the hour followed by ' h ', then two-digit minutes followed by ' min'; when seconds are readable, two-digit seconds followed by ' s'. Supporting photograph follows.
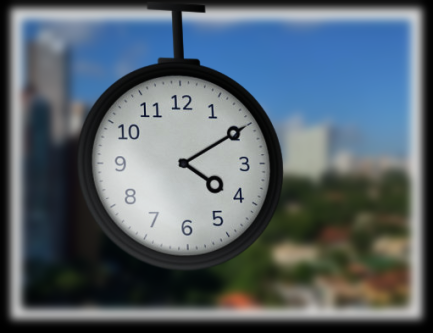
4 h 10 min
